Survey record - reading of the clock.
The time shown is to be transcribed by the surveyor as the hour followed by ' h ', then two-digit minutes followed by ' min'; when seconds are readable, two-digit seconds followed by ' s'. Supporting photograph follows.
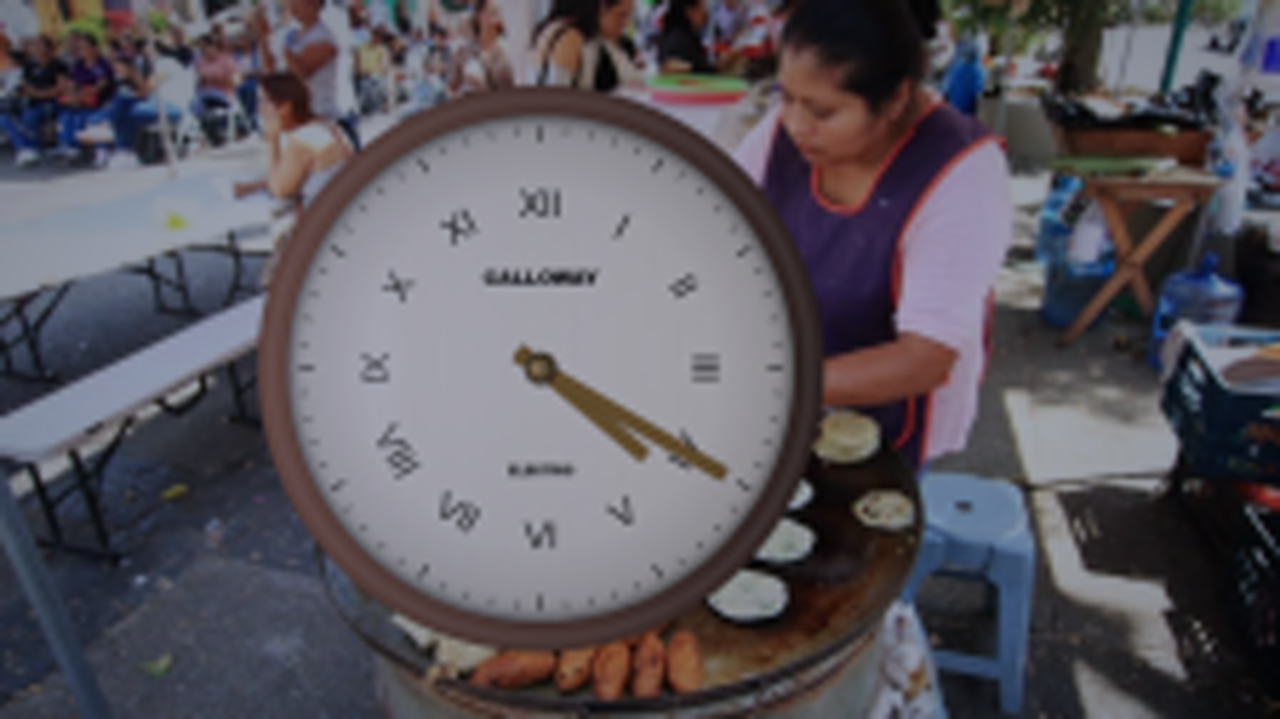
4 h 20 min
